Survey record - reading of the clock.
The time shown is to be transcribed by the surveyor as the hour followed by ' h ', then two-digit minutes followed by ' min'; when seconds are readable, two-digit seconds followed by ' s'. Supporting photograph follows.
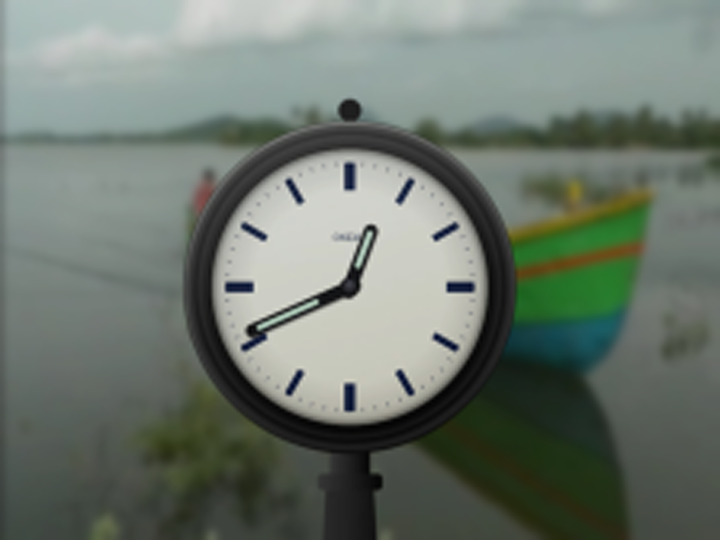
12 h 41 min
